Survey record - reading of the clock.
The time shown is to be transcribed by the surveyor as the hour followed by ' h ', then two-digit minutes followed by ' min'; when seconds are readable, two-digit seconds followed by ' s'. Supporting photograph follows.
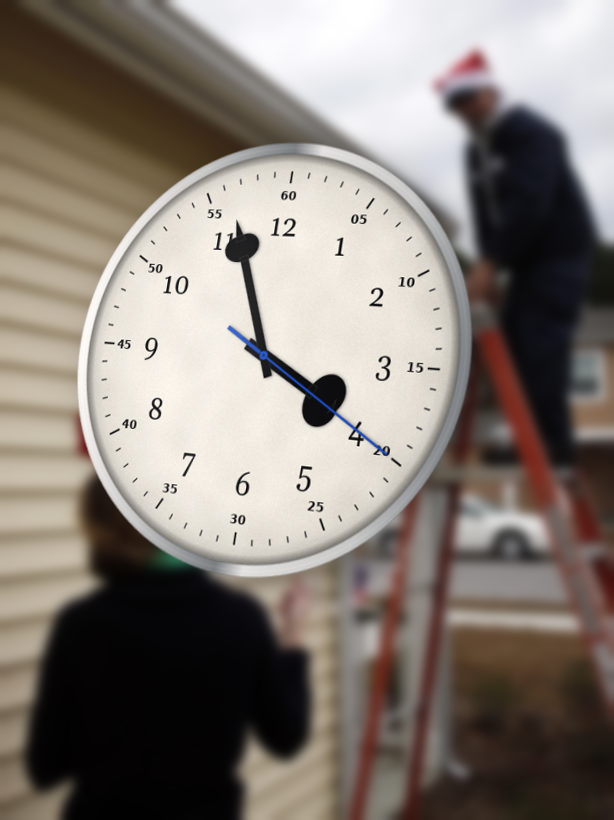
3 h 56 min 20 s
